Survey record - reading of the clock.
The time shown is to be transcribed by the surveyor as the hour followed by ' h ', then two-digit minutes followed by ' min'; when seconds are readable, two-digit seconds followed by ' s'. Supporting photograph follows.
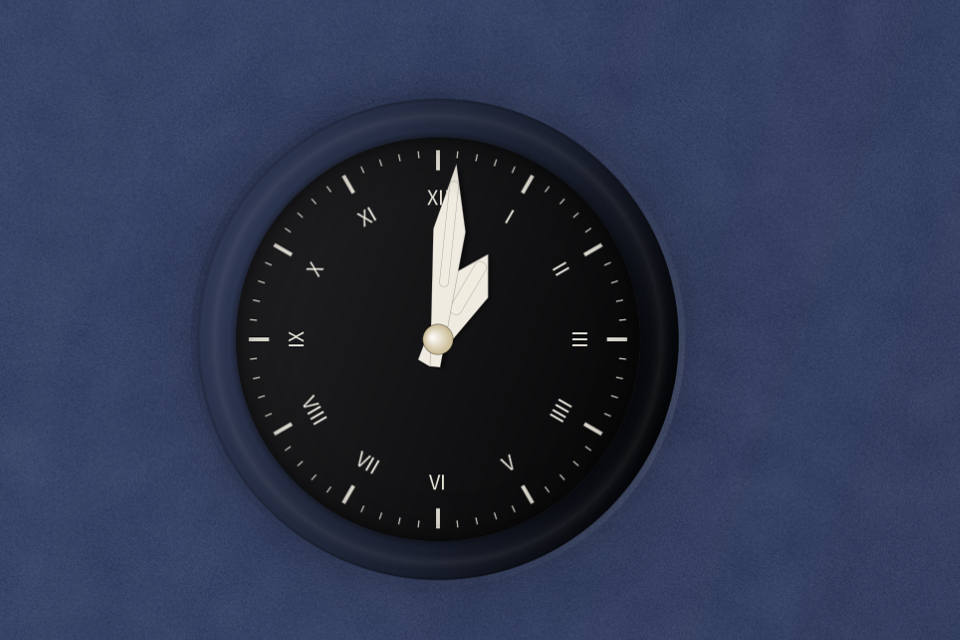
1 h 01 min
